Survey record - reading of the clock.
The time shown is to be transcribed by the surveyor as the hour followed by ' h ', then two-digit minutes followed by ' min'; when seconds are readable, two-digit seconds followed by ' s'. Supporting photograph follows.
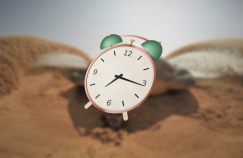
7 h 16 min
